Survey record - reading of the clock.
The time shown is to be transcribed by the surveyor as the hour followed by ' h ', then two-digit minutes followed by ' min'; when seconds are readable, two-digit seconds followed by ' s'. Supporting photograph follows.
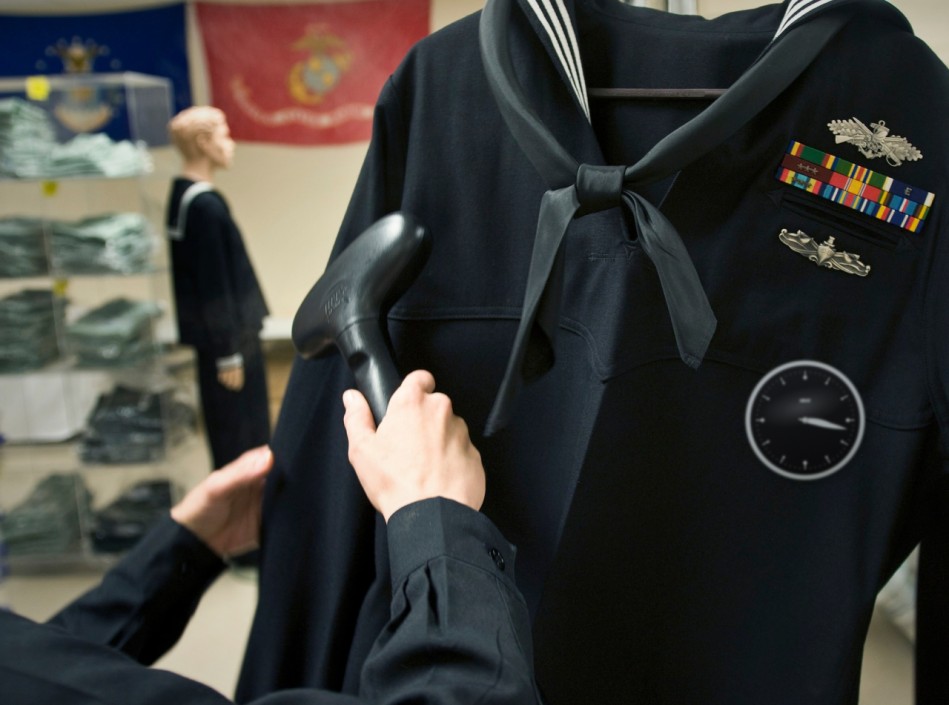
3 h 17 min
